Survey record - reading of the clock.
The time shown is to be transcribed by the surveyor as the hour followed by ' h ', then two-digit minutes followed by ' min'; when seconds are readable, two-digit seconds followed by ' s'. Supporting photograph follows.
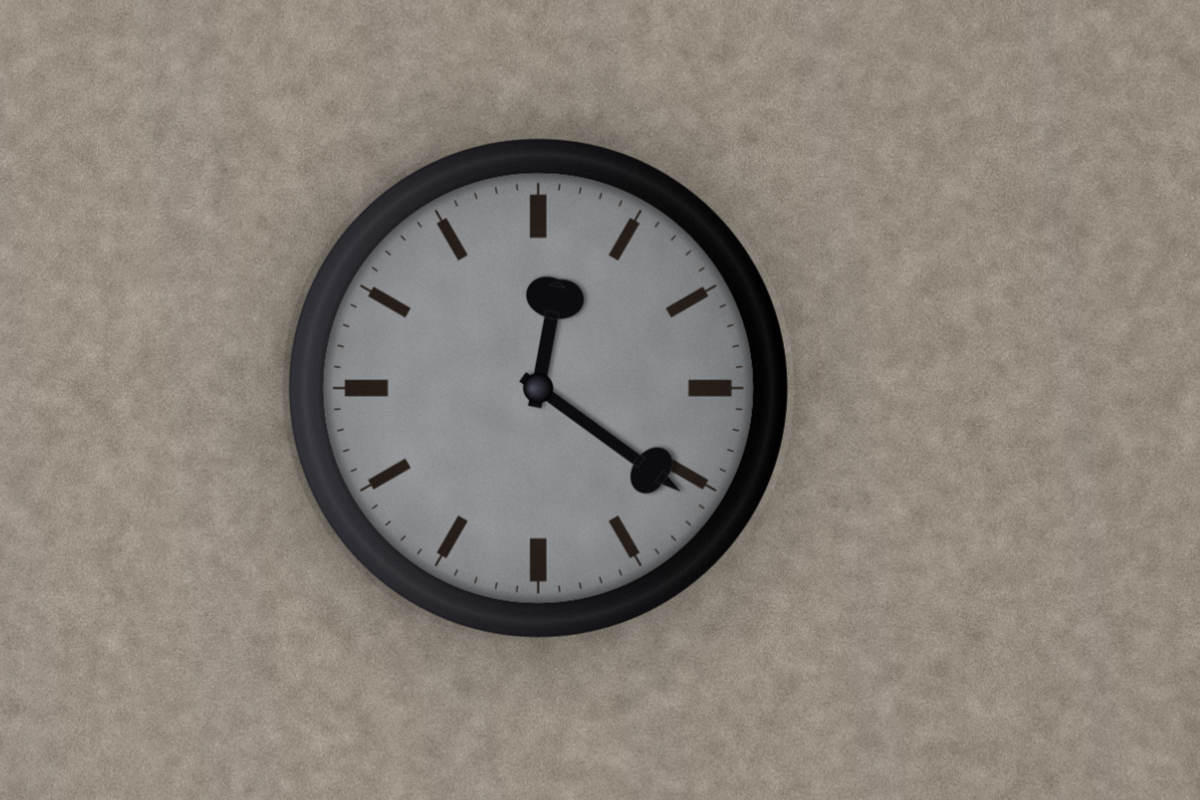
12 h 21 min
